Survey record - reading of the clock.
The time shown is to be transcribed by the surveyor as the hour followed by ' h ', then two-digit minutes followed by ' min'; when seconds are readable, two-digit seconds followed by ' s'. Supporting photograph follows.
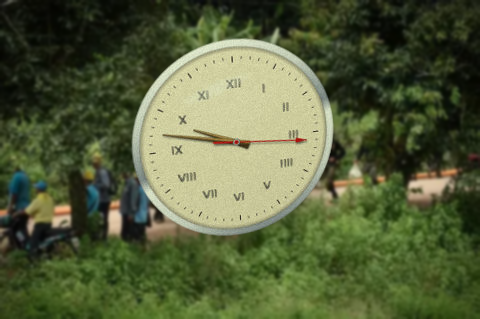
9 h 47 min 16 s
